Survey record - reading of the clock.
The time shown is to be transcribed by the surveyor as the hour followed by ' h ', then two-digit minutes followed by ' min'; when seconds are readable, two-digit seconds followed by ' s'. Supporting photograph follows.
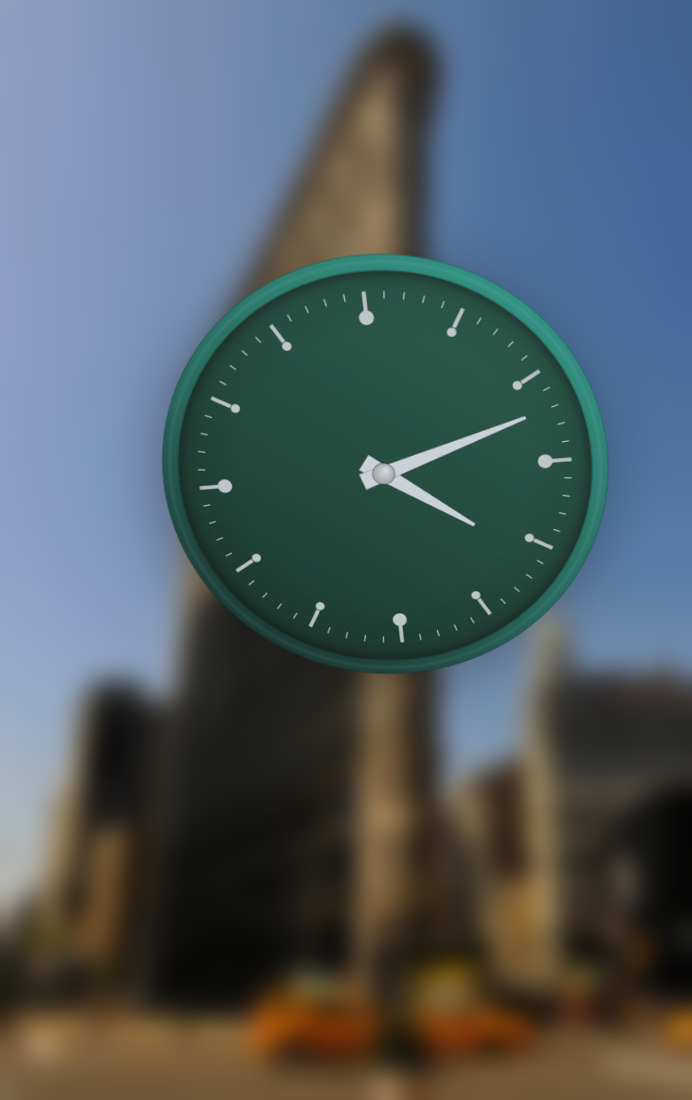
4 h 12 min
